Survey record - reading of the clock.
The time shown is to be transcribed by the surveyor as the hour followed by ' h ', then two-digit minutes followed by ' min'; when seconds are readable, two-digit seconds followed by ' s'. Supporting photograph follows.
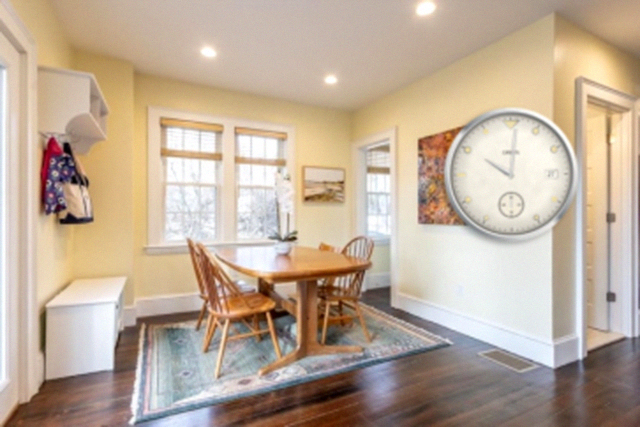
10 h 01 min
